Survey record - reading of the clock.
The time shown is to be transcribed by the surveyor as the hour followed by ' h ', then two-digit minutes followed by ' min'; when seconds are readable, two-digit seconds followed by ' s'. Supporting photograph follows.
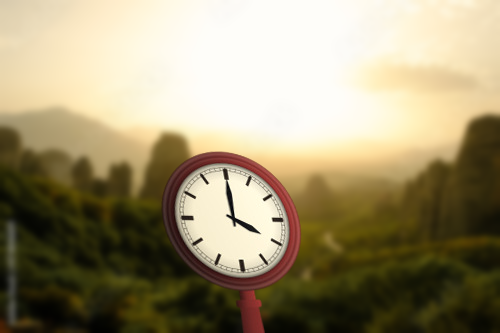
4 h 00 min
